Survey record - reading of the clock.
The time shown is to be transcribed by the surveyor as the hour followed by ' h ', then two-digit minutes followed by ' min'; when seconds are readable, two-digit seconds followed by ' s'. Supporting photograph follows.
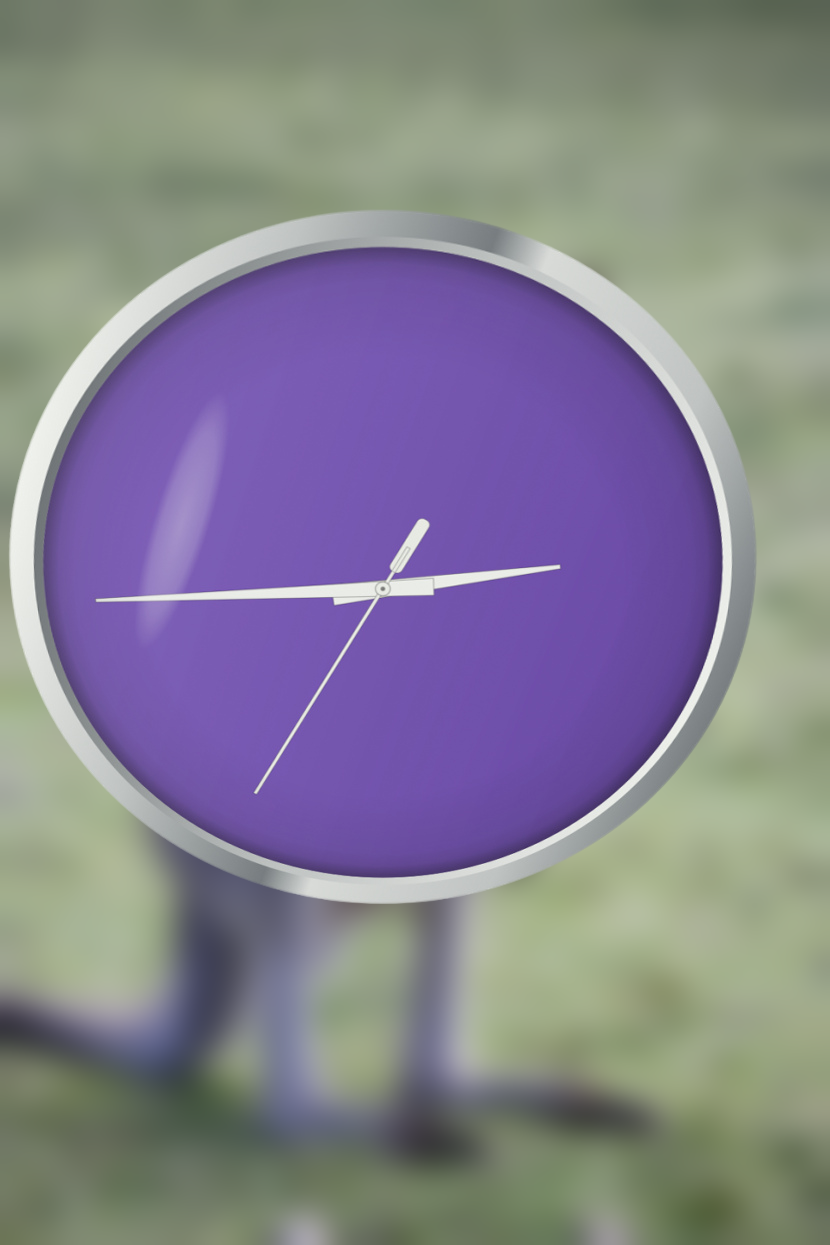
2 h 44 min 35 s
